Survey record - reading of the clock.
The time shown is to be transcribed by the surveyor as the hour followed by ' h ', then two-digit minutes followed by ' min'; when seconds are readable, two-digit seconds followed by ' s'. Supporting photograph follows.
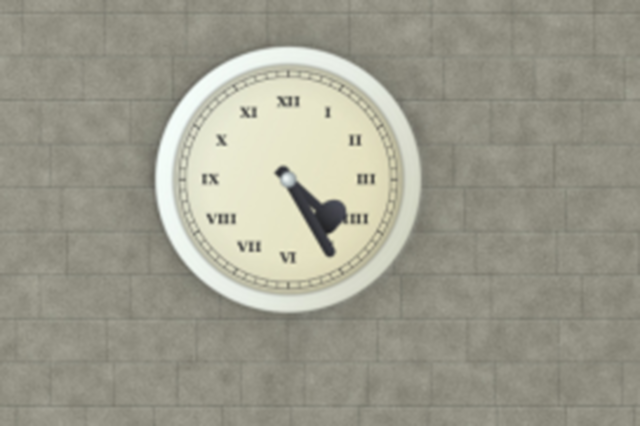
4 h 25 min
